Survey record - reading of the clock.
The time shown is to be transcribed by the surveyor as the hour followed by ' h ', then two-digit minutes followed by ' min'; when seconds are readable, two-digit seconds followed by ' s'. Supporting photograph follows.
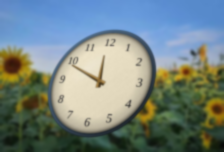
11 h 49 min
